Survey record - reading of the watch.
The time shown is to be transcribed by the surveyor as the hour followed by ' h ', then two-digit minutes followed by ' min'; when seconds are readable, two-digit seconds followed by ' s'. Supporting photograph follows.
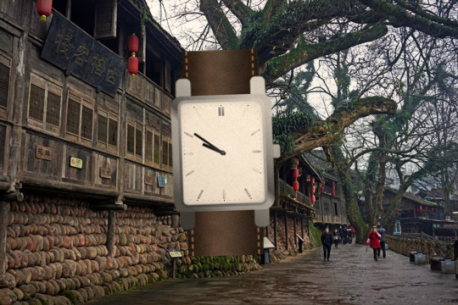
9 h 51 min
